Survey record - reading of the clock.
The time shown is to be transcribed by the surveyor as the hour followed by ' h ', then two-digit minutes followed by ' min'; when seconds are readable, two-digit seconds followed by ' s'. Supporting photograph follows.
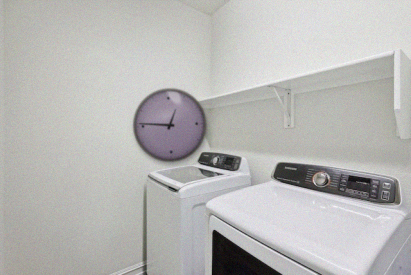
12 h 46 min
